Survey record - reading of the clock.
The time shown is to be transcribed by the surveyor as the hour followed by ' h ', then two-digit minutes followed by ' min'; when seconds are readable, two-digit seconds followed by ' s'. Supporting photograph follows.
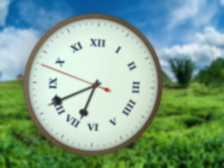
6 h 40 min 48 s
